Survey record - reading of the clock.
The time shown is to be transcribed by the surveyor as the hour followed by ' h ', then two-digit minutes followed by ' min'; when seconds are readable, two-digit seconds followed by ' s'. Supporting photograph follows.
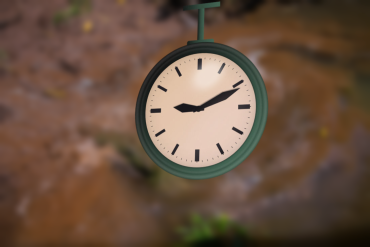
9 h 11 min
